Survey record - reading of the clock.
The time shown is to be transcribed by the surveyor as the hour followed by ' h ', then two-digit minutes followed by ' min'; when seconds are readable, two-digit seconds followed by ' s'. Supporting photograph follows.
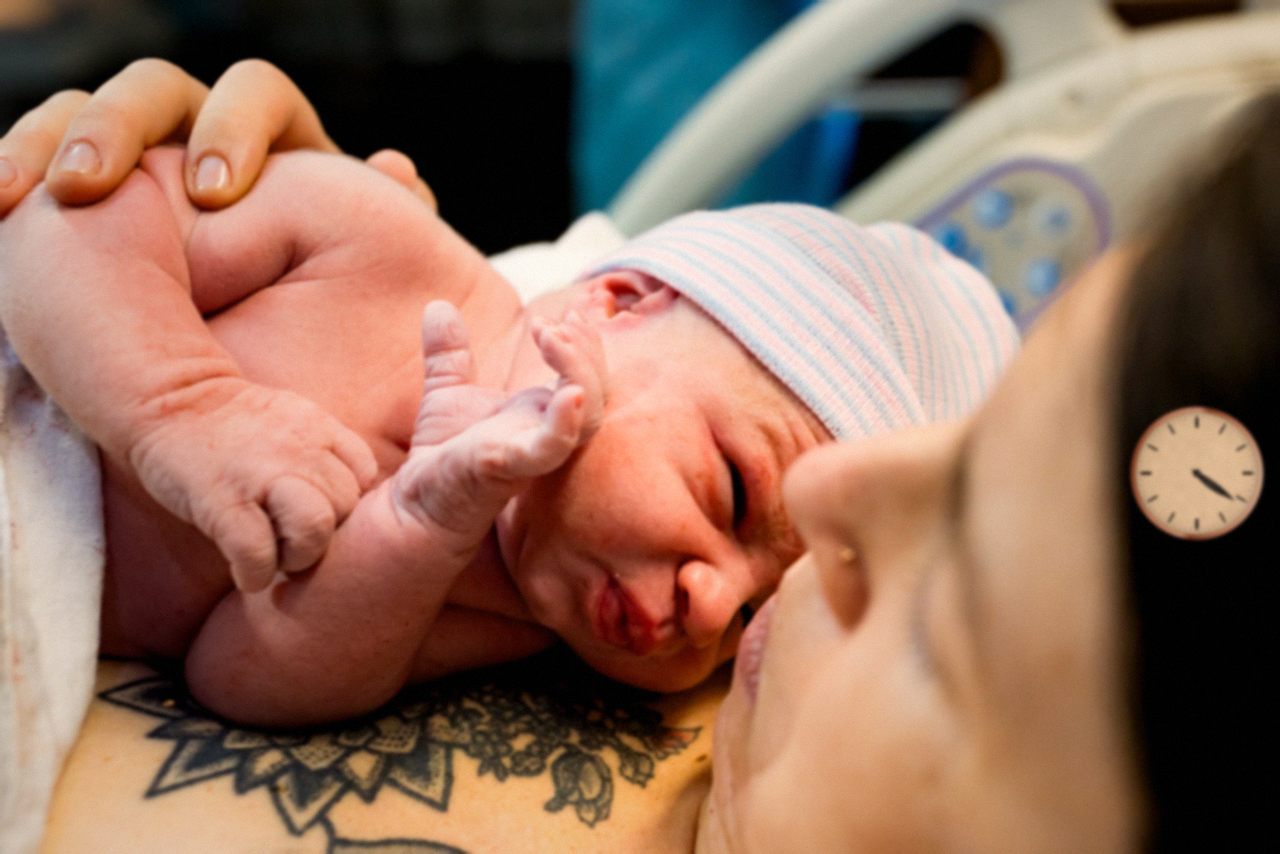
4 h 21 min
